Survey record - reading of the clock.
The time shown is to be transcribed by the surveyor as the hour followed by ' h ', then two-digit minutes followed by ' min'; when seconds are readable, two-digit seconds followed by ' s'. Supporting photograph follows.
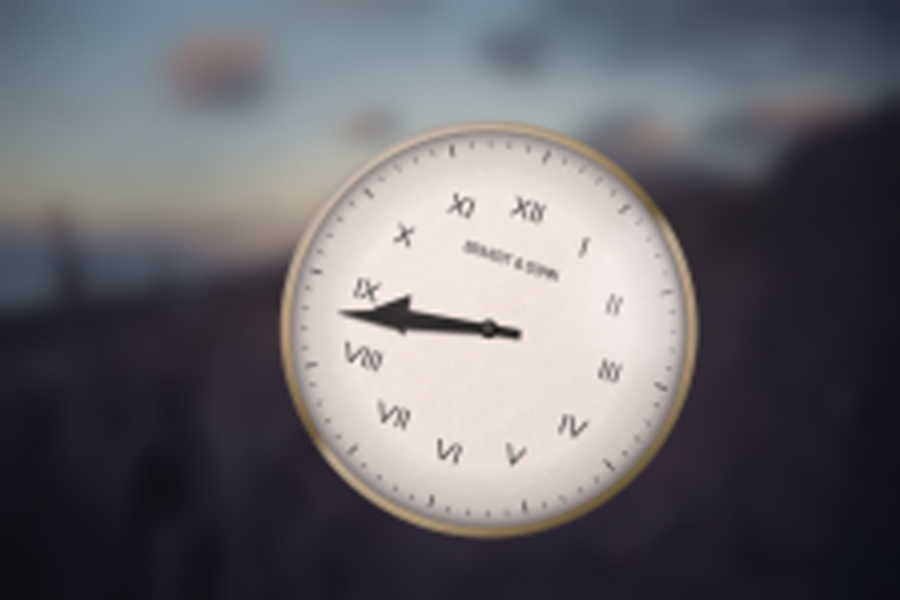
8 h 43 min
